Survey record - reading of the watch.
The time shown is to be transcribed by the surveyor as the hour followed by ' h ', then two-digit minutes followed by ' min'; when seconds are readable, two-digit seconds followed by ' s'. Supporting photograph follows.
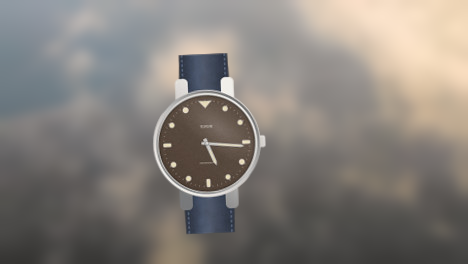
5 h 16 min
